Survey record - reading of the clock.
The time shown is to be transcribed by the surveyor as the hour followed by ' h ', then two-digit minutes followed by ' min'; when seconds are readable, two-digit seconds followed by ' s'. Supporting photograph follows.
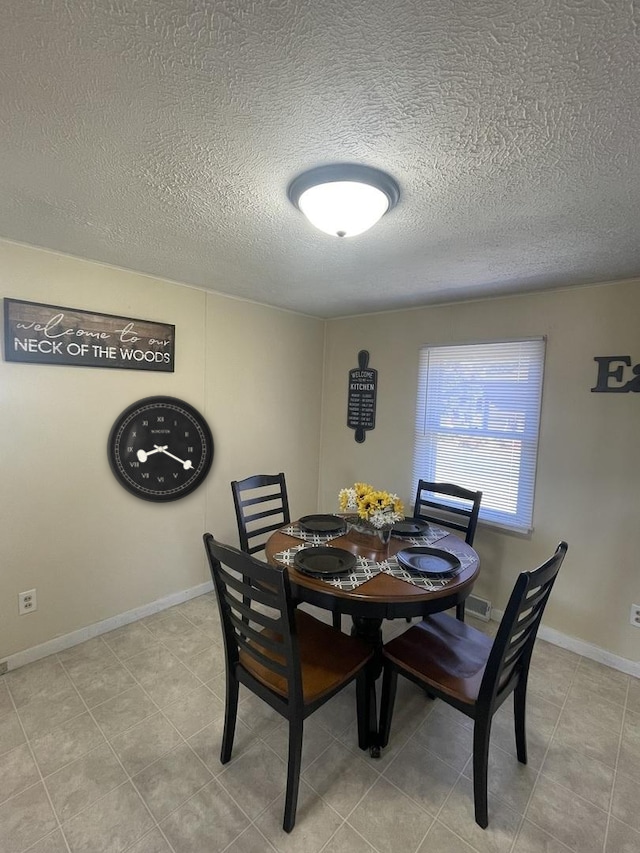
8 h 20 min
